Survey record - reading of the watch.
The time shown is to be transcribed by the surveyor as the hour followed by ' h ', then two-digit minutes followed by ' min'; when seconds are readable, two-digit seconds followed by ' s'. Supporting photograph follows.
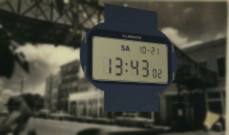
13 h 43 min
